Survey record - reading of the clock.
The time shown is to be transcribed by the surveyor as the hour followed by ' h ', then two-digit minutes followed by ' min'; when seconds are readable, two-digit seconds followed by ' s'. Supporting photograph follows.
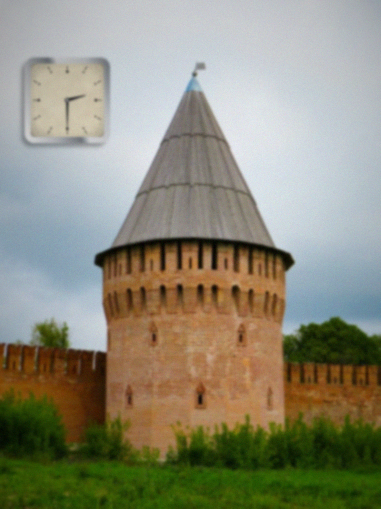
2 h 30 min
